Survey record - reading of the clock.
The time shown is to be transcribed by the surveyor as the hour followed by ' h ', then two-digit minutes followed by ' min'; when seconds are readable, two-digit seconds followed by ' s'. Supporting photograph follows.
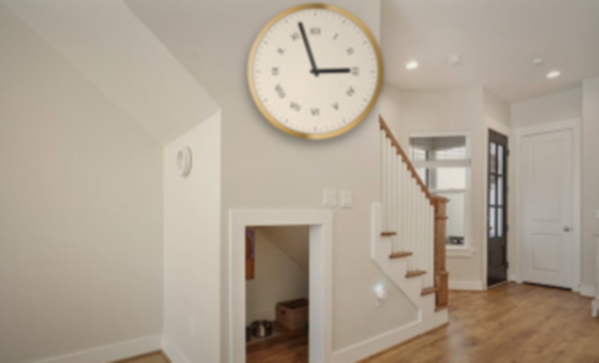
2 h 57 min
